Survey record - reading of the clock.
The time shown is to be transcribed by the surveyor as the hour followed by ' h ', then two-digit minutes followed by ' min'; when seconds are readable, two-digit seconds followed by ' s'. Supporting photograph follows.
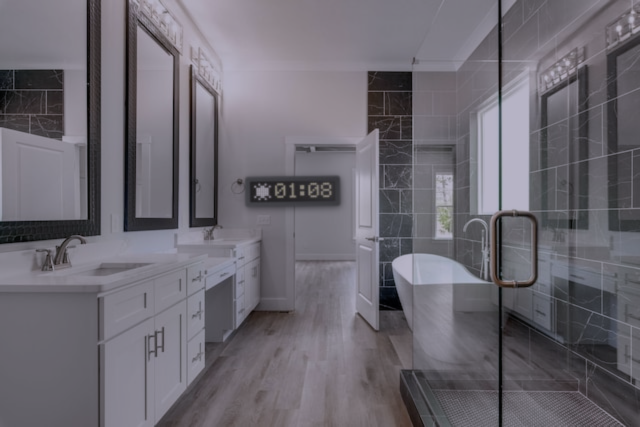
1 h 08 min
